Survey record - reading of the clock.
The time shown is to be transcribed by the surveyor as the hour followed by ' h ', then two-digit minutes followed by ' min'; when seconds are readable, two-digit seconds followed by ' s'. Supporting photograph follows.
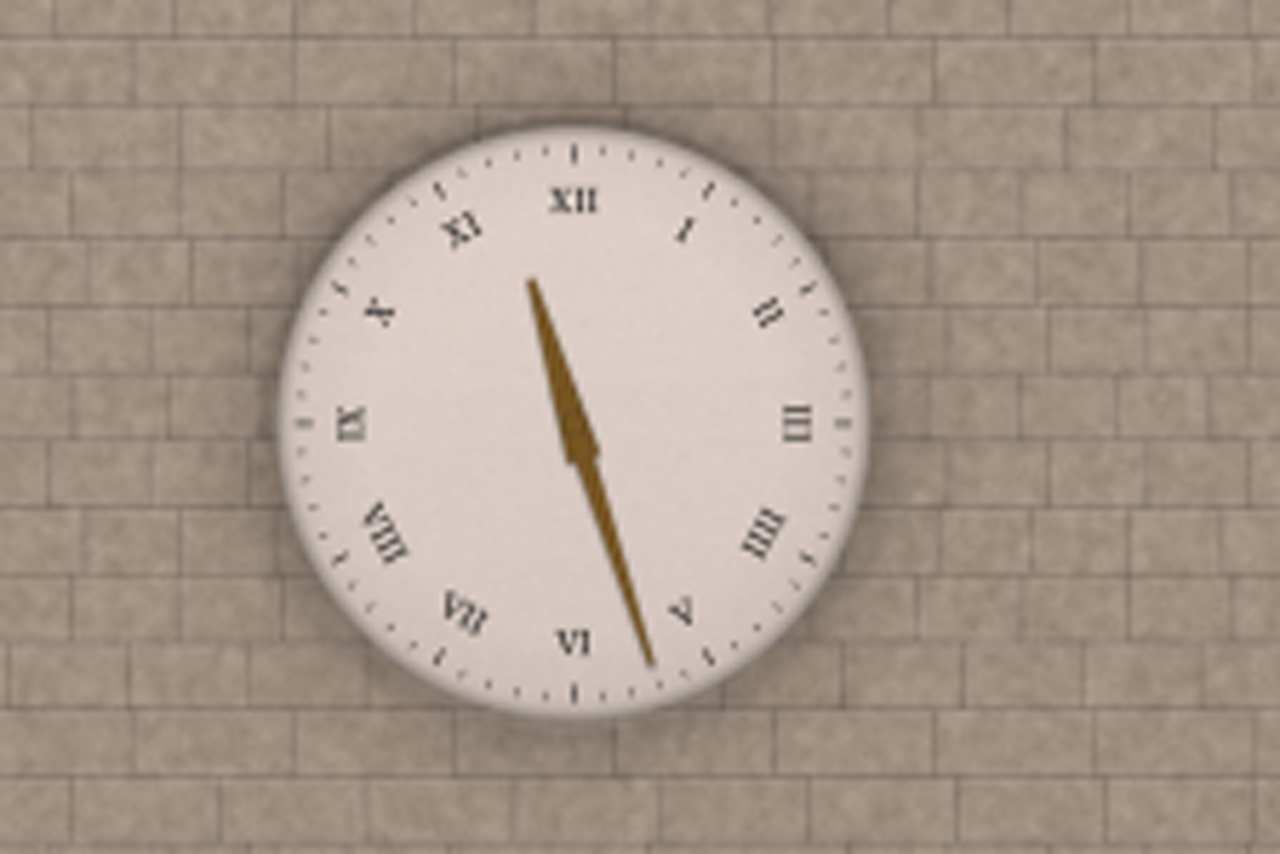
11 h 27 min
